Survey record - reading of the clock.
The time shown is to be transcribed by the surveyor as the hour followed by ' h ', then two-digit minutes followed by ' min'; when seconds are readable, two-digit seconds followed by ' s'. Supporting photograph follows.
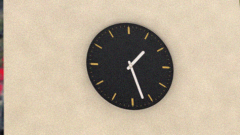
1 h 27 min
